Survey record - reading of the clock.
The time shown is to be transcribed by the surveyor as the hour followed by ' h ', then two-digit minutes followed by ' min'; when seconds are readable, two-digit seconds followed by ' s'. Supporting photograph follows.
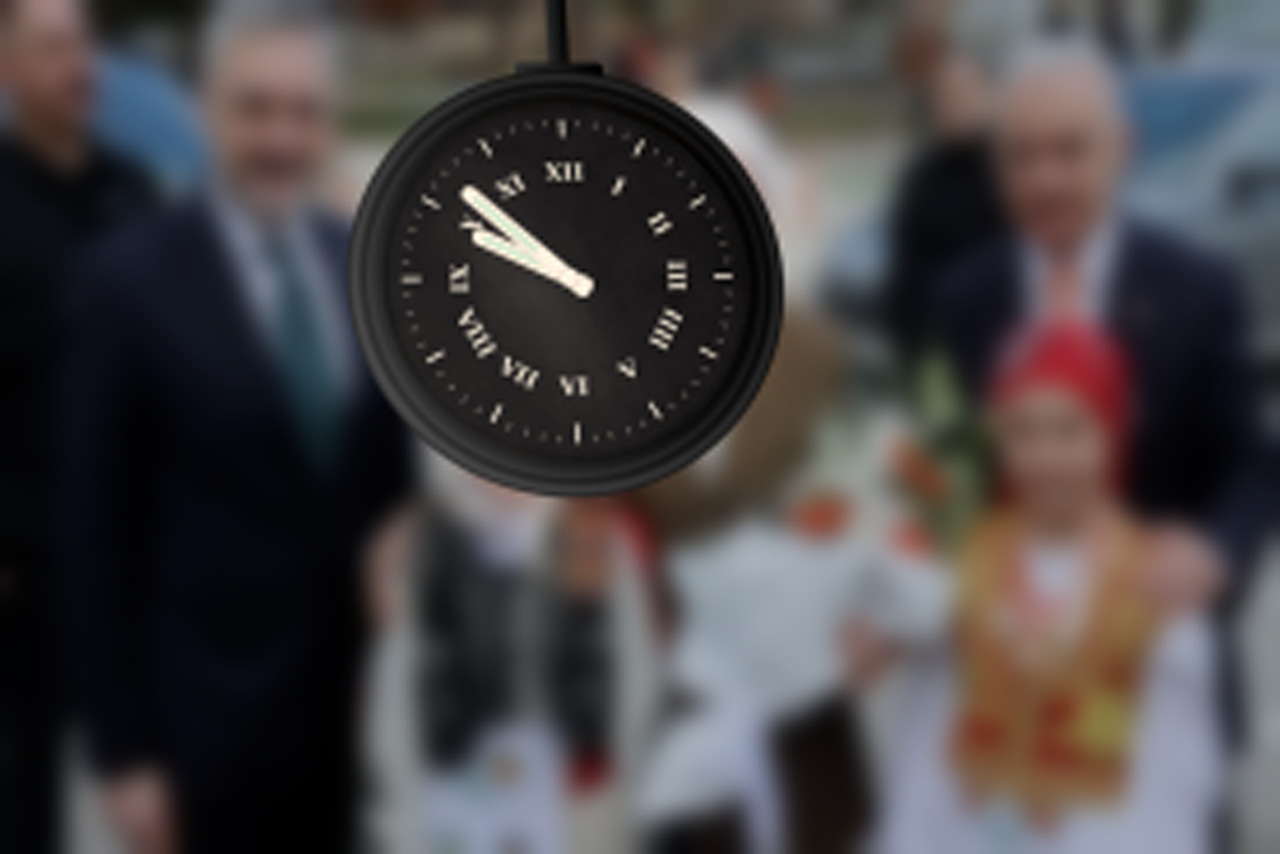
9 h 52 min
